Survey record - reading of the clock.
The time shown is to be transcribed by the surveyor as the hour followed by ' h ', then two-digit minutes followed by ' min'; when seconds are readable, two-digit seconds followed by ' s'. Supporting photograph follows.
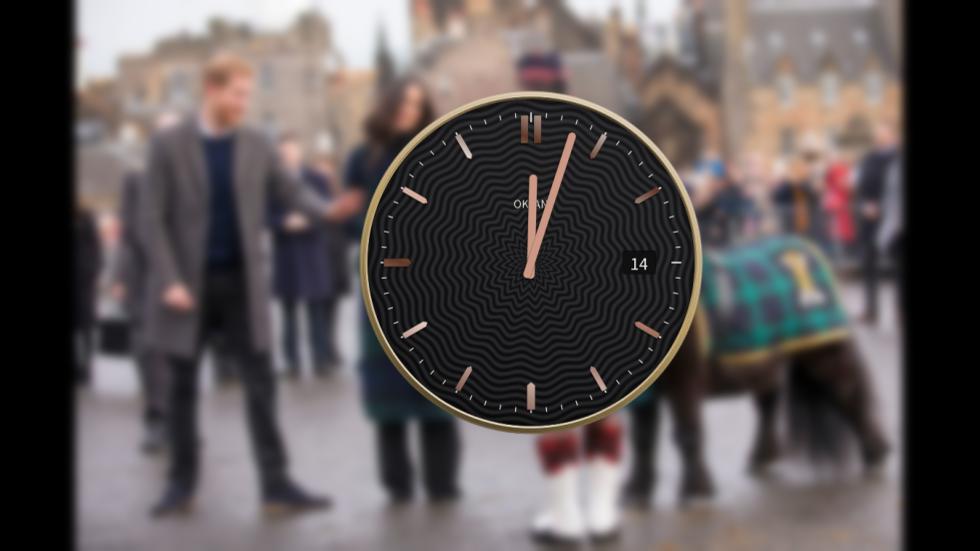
12 h 03 min
